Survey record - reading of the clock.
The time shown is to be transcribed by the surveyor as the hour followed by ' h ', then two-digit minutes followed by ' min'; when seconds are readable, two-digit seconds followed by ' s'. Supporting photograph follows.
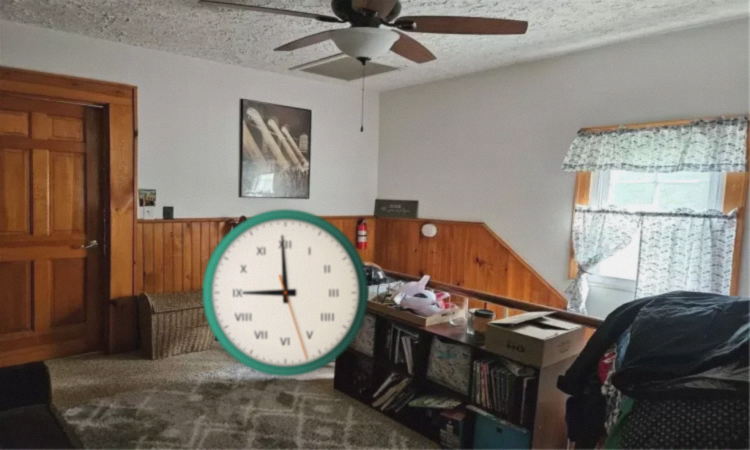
8 h 59 min 27 s
